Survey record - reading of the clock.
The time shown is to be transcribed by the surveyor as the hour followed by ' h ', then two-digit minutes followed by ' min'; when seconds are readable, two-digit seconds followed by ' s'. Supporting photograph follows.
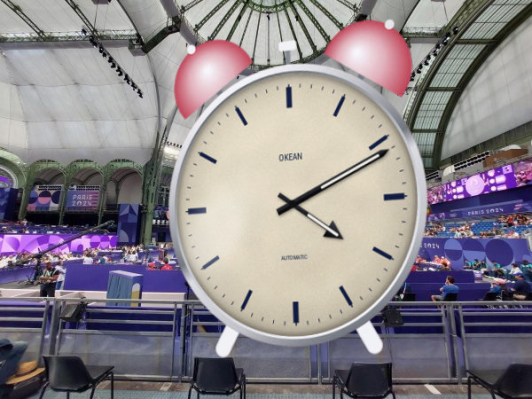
4 h 11 min
